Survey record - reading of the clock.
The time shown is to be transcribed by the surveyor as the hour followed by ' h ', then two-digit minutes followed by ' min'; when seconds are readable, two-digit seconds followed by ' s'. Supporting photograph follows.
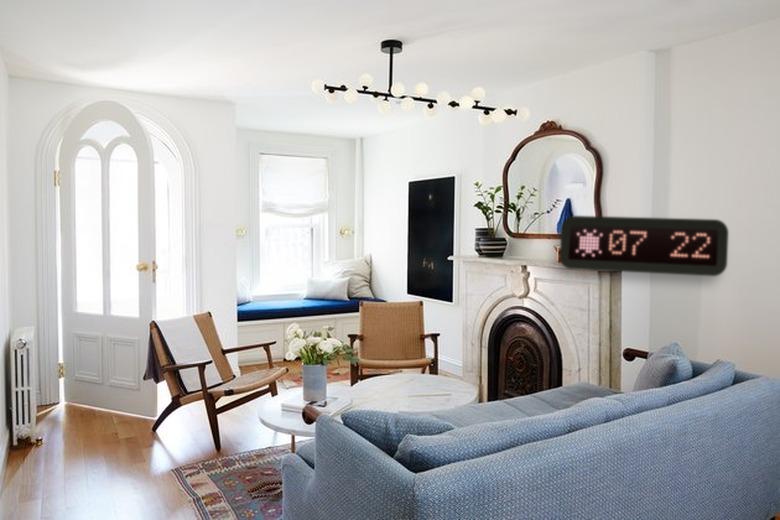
7 h 22 min
